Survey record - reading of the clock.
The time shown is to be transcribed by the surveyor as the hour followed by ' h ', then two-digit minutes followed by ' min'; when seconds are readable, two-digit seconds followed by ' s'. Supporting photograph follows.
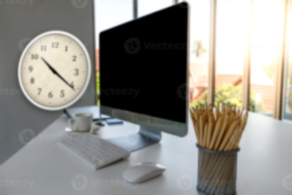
10 h 21 min
